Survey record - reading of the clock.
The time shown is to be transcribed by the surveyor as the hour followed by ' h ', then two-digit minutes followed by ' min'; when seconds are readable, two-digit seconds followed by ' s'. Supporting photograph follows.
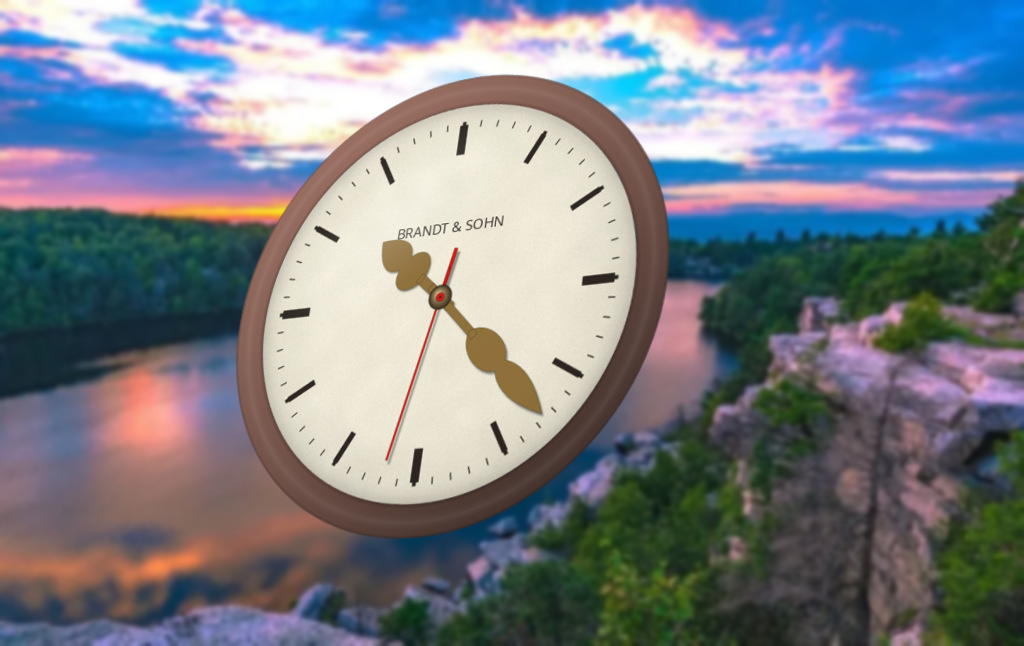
10 h 22 min 32 s
